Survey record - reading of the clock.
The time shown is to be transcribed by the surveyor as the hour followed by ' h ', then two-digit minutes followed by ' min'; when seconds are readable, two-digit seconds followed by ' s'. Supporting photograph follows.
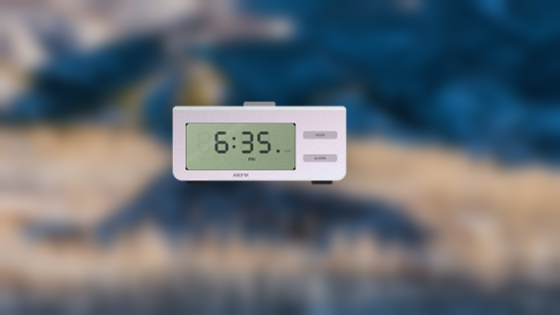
6 h 35 min
